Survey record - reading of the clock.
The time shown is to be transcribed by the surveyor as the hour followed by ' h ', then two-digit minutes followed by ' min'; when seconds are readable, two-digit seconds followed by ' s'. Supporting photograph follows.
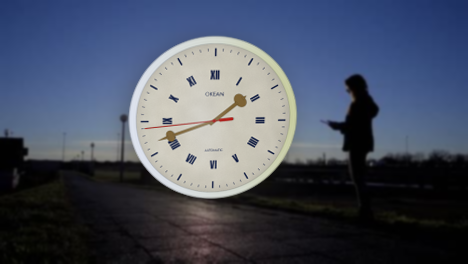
1 h 41 min 44 s
